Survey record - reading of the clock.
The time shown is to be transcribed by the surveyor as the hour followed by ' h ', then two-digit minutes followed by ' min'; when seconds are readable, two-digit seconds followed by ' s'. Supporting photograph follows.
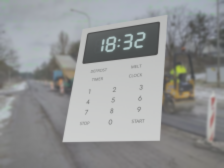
18 h 32 min
